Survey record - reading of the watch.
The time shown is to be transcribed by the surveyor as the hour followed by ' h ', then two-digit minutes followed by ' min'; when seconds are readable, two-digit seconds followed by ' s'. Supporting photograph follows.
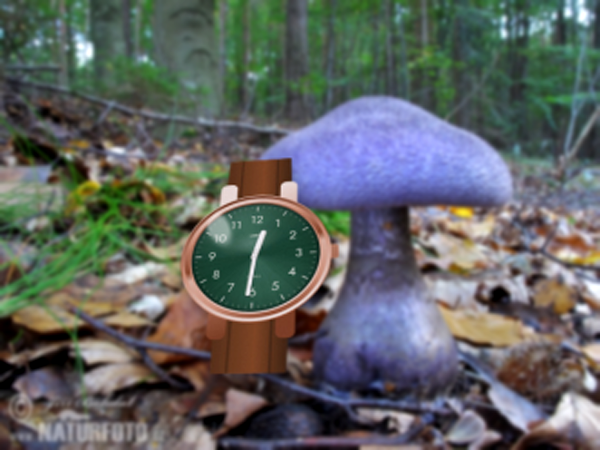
12 h 31 min
